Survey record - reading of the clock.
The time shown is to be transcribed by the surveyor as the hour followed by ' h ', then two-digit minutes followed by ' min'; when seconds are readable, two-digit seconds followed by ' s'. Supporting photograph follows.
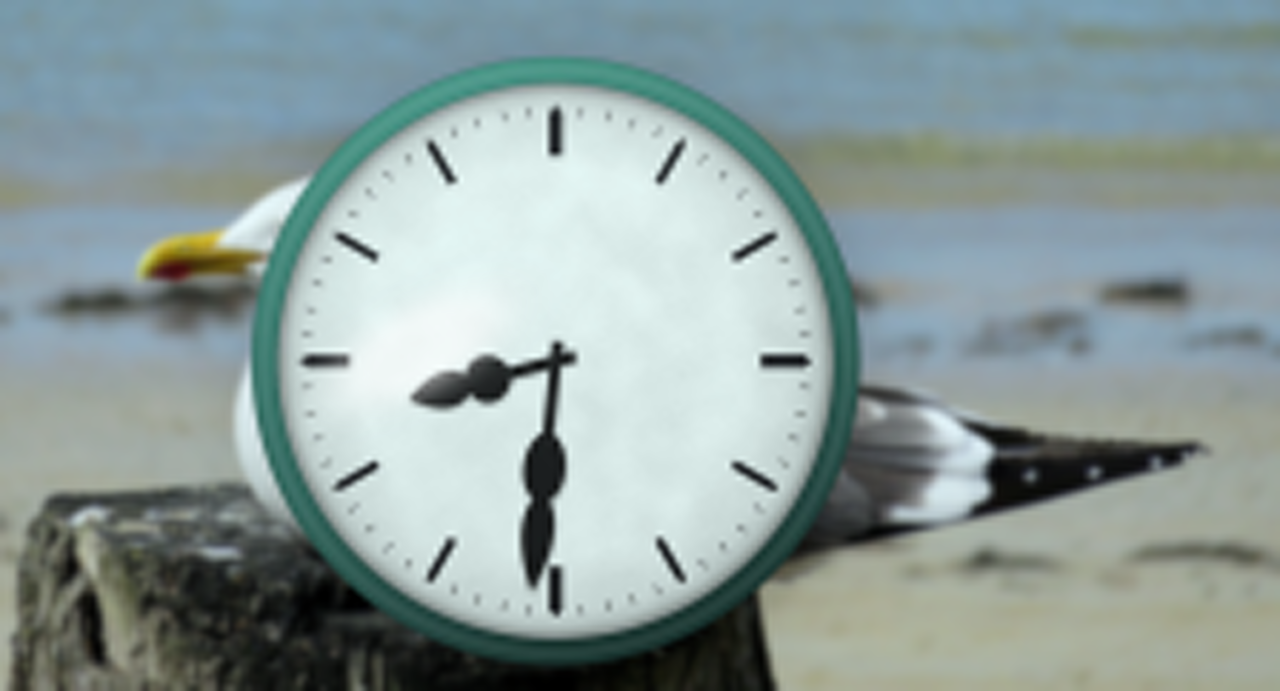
8 h 31 min
